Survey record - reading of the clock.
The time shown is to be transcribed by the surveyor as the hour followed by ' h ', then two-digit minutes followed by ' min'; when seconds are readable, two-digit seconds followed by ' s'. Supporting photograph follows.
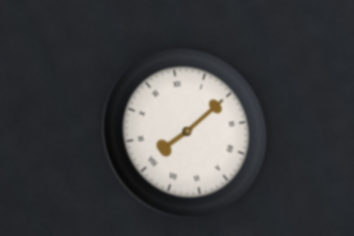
8 h 10 min
